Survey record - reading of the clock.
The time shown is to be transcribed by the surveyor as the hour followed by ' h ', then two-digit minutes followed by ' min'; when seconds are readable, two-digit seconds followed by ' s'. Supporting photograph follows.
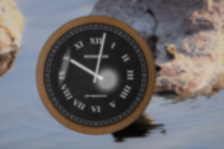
10 h 02 min
